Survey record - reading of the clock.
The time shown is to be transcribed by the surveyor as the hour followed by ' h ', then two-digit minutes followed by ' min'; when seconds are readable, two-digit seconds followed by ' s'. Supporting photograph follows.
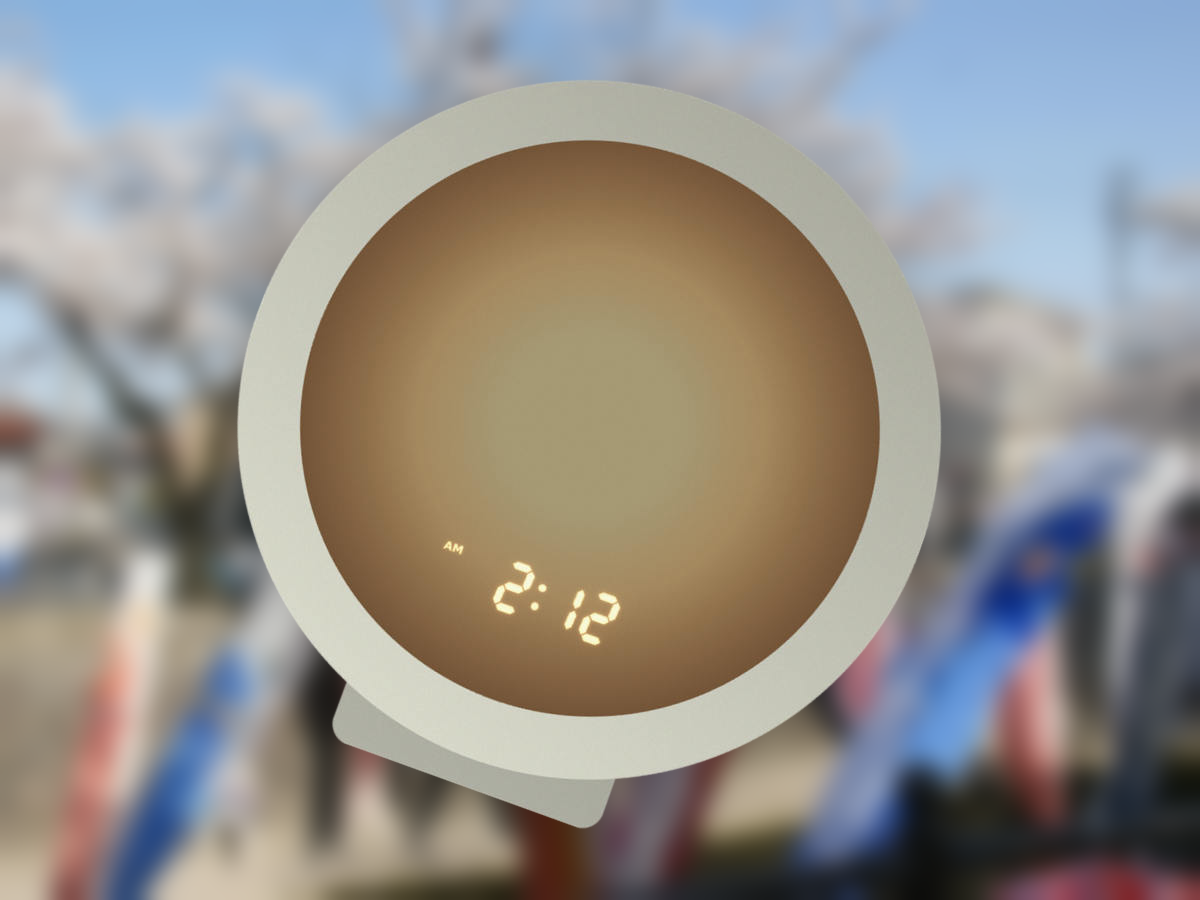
2 h 12 min
